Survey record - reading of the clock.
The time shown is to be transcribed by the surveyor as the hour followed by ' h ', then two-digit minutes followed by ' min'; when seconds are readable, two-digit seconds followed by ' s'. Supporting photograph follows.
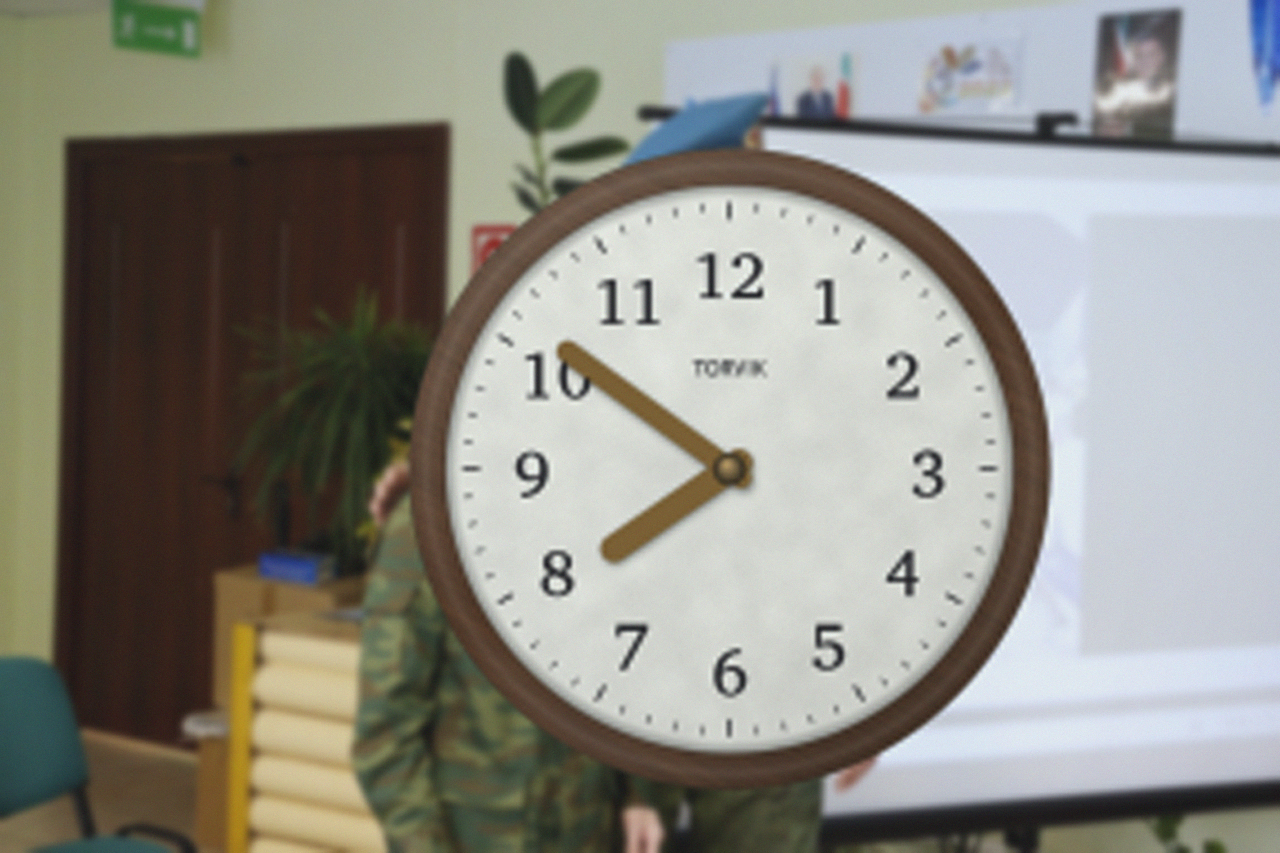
7 h 51 min
